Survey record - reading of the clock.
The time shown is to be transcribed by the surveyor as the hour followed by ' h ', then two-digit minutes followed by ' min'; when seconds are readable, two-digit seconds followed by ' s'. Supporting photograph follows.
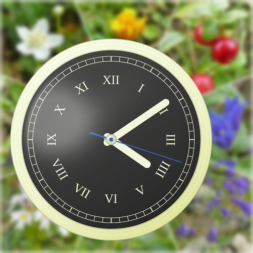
4 h 09 min 18 s
